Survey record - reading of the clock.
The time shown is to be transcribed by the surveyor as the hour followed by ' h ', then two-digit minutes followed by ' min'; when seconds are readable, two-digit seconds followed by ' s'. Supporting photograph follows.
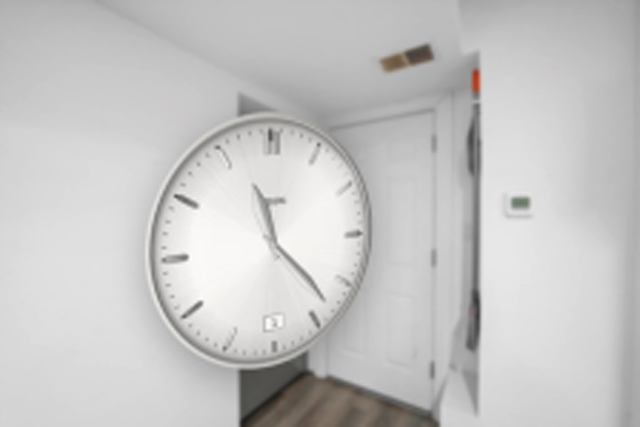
11 h 23 min
